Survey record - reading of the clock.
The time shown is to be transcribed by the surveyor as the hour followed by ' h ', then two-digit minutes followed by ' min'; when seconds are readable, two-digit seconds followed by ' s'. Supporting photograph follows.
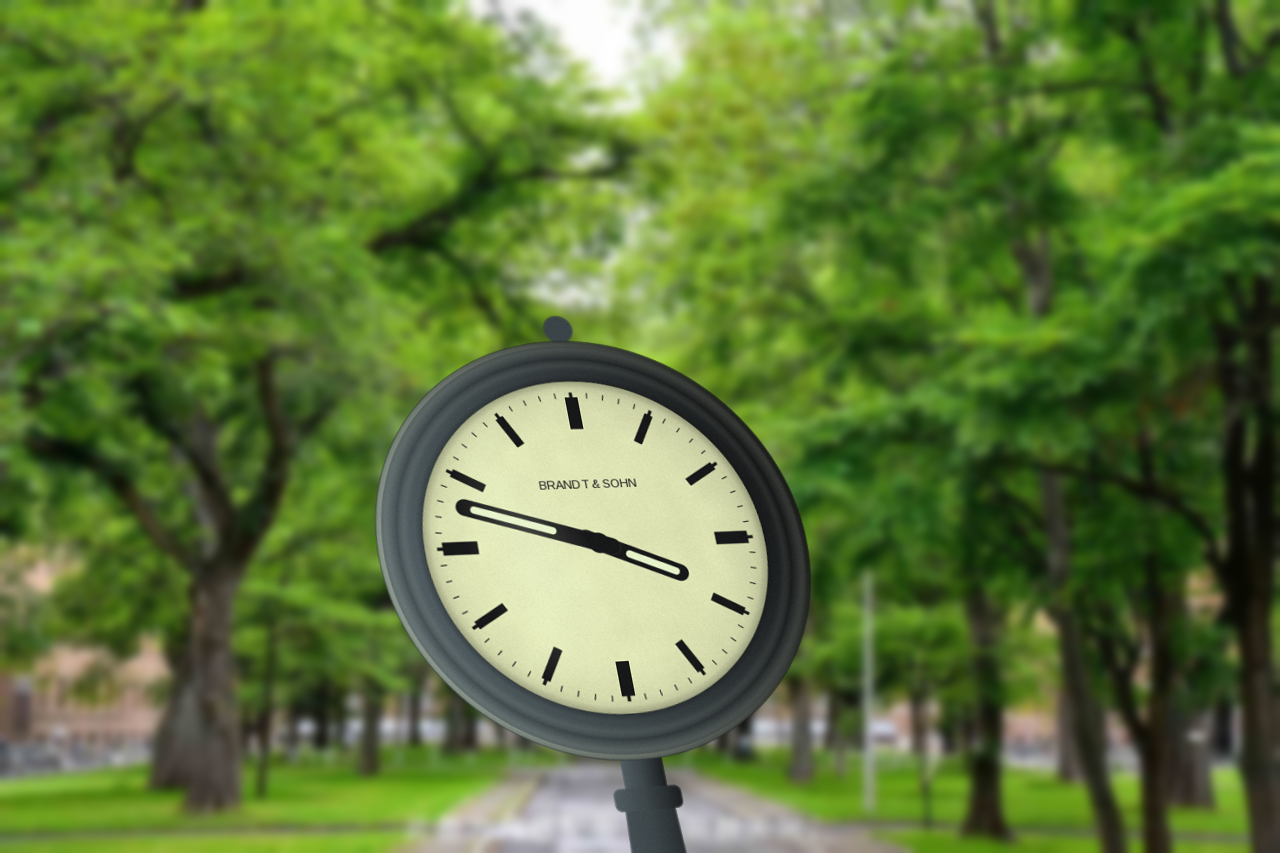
3 h 48 min
